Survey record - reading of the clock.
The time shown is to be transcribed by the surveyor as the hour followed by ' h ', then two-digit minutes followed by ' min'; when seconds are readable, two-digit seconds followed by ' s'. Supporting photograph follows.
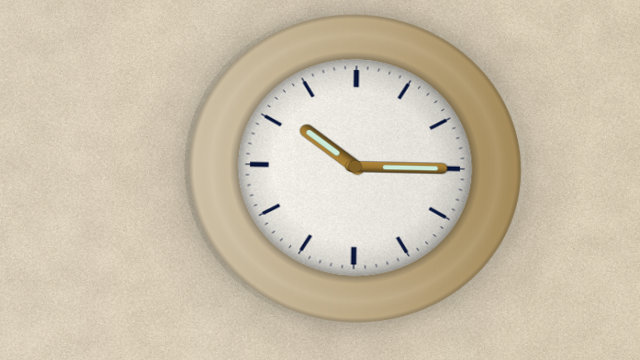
10 h 15 min
